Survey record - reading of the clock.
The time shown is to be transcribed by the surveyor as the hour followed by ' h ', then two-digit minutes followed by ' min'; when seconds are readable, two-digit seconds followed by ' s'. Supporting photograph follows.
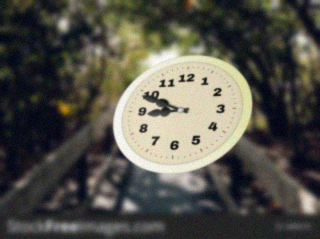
8 h 49 min
